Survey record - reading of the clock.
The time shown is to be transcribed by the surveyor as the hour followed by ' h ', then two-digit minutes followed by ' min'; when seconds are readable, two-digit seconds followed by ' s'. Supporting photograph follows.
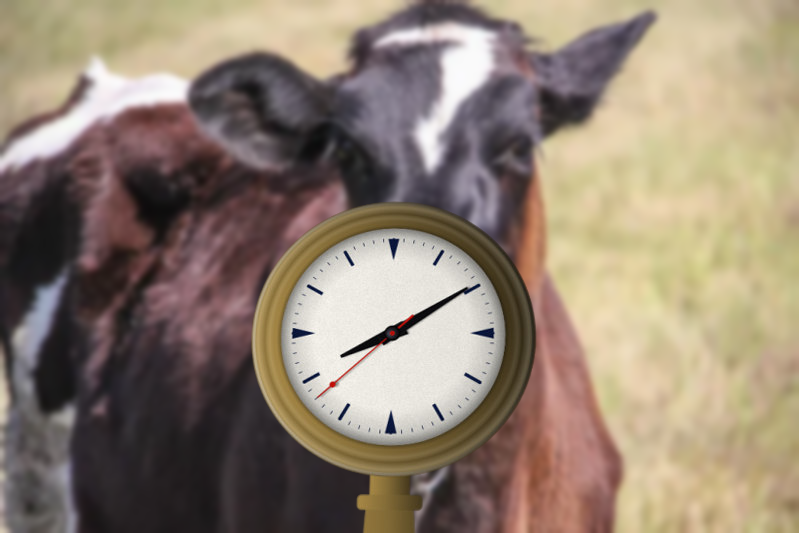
8 h 09 min 38 s
